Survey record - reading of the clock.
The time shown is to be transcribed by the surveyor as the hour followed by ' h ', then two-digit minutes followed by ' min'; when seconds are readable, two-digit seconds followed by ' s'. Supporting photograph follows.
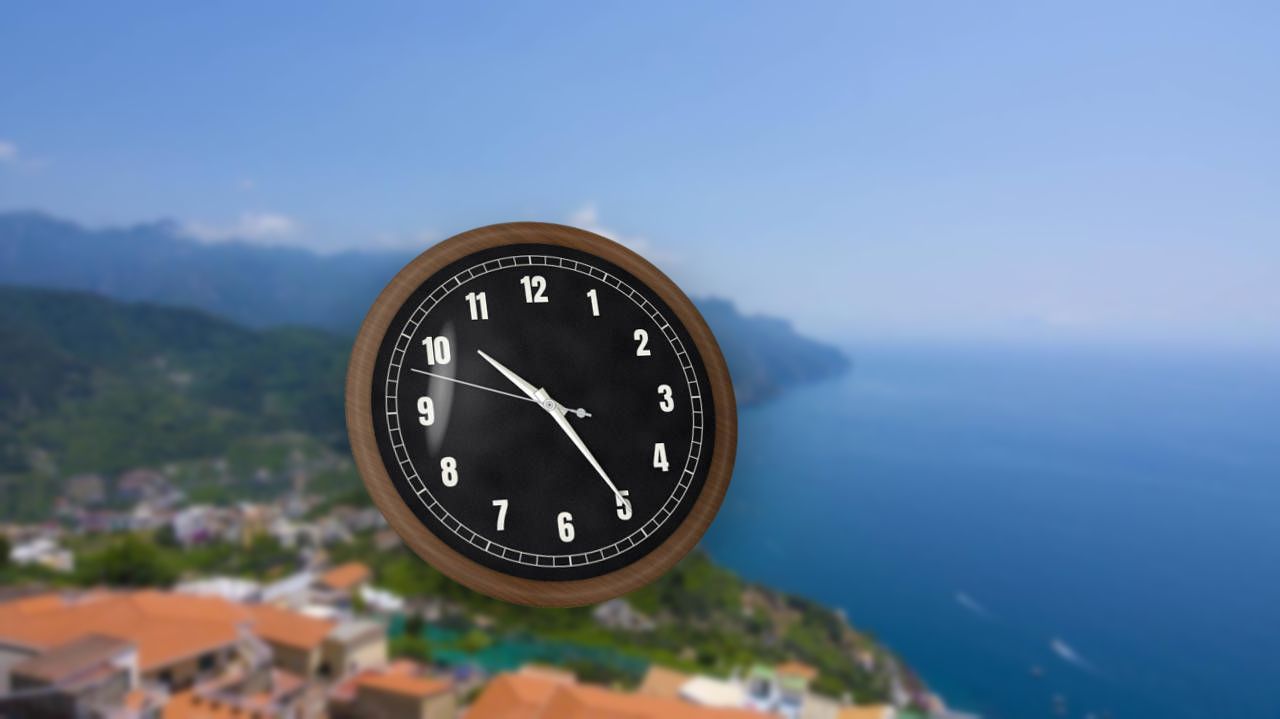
10 h 24 min 48 s
